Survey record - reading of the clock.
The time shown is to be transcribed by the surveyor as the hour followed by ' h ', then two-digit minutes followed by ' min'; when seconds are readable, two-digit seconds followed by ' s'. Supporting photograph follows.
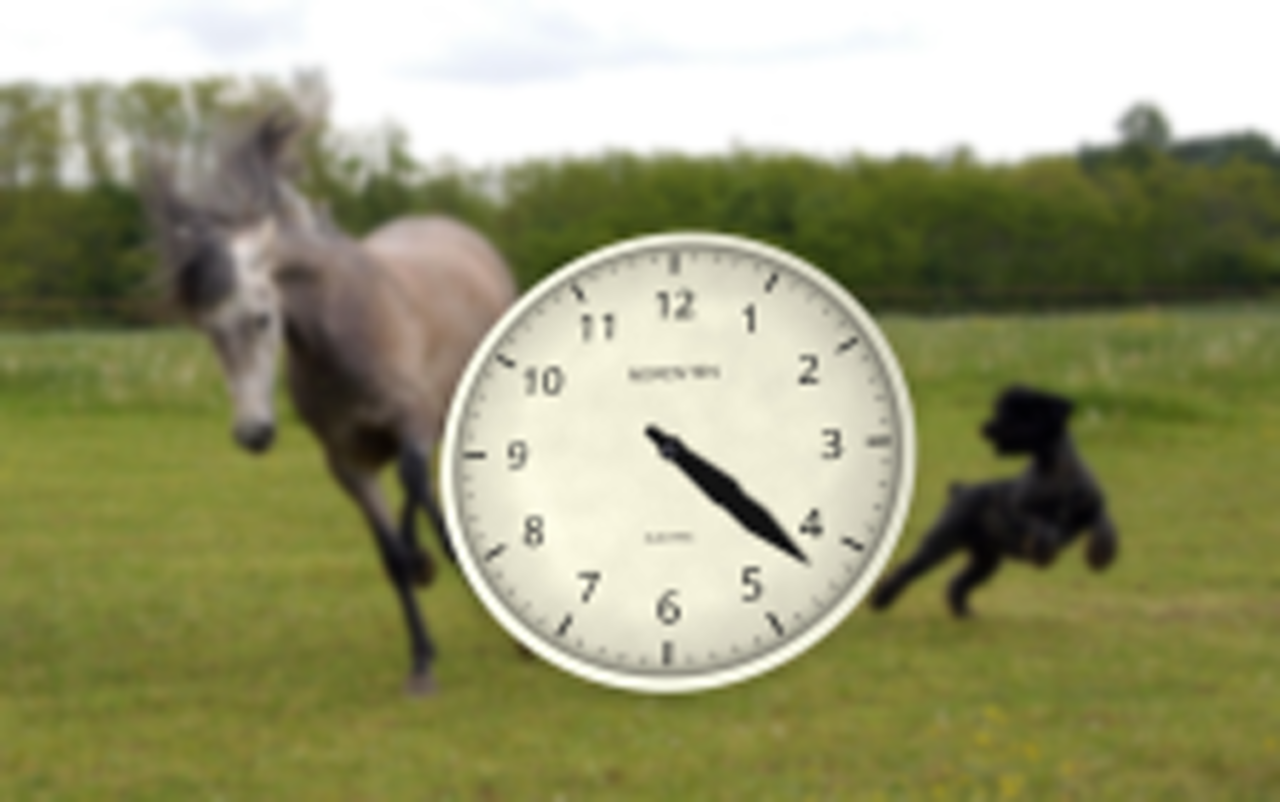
4 h 22 min
